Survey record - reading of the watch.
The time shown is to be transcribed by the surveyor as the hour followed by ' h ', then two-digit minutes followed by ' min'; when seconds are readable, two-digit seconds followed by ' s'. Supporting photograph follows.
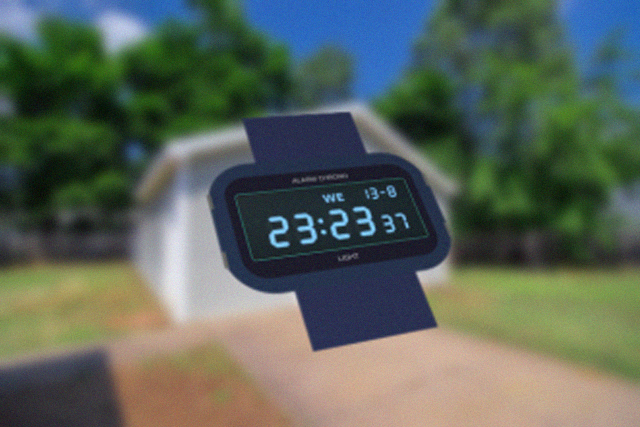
23 h 23 min 37 s
